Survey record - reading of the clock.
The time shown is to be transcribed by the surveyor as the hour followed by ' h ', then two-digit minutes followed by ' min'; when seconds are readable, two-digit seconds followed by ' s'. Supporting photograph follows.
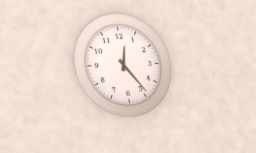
12 h 24 min
